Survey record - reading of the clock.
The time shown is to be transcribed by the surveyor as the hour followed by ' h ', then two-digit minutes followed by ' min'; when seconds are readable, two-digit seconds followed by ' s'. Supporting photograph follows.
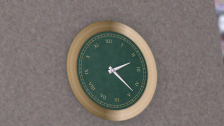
2 h 23 min
